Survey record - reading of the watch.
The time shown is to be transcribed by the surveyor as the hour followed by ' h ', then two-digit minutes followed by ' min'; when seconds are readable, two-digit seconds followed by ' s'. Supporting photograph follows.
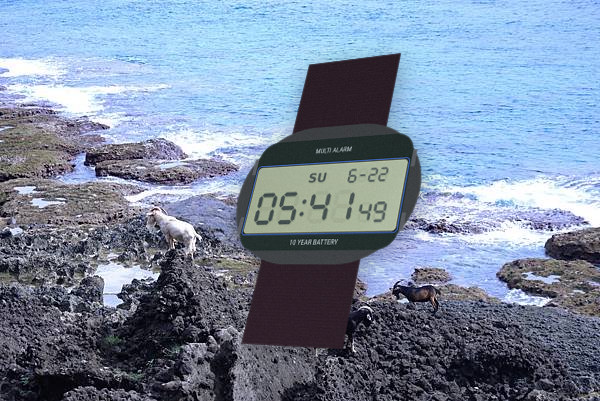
5 h 41 min 49 s
